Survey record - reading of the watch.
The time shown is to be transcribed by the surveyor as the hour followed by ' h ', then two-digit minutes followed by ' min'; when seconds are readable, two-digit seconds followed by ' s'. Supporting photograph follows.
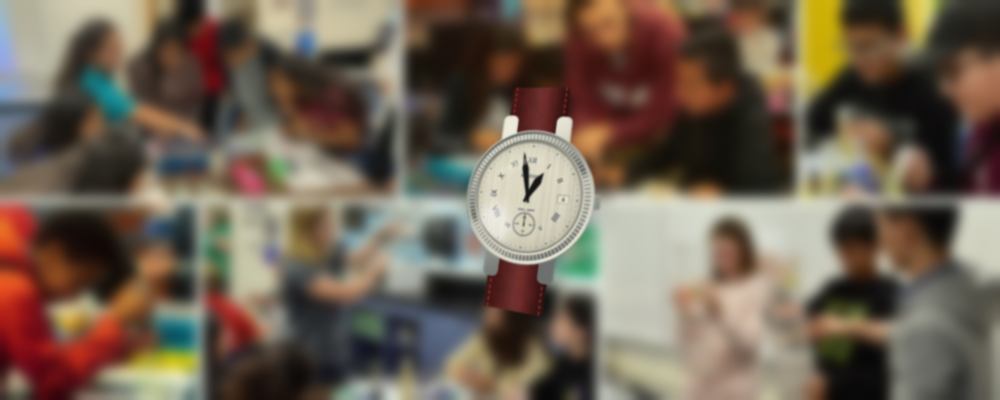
12 h 58 min
